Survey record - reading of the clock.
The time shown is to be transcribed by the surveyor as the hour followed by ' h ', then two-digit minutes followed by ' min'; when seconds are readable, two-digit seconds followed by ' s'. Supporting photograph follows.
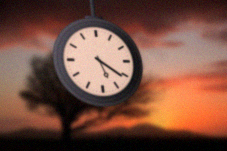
5 h 21 min
